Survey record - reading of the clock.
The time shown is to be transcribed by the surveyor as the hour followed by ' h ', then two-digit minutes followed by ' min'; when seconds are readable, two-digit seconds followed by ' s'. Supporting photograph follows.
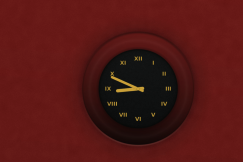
8 h 49 min
